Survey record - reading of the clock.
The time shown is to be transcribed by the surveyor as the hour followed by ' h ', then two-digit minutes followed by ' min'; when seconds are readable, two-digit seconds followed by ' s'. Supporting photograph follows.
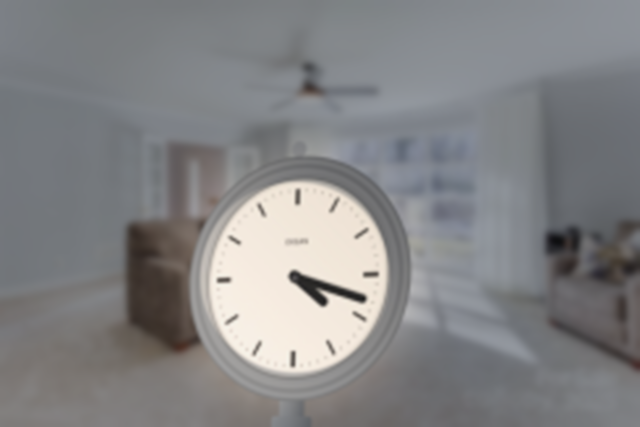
4 h 18 min
